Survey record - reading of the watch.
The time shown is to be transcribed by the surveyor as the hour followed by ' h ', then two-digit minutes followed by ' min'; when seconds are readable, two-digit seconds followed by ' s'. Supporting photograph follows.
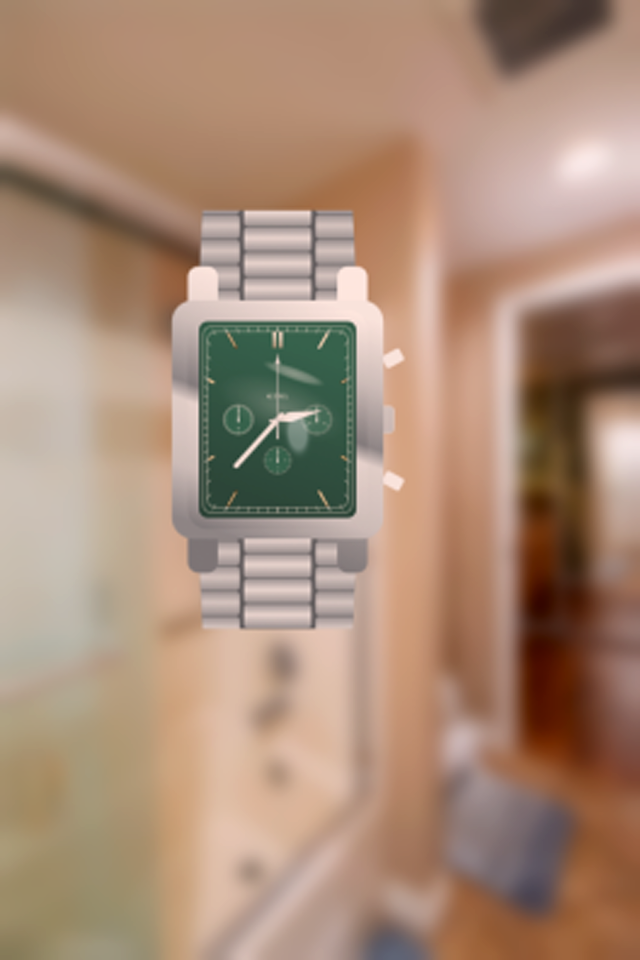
2 h 37 min
